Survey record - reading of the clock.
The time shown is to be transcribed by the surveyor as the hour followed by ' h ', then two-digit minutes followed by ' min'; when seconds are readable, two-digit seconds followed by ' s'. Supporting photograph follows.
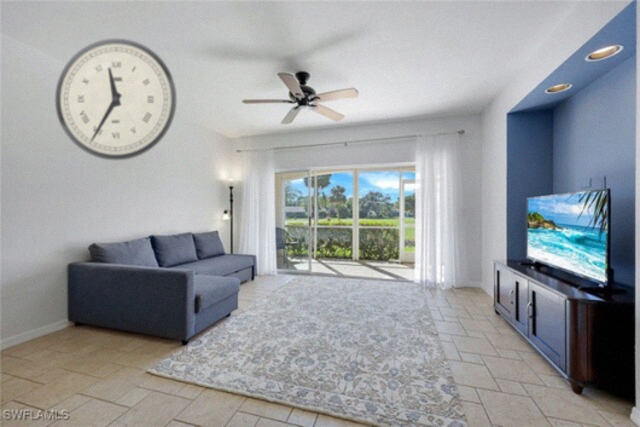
11 h 35 min
